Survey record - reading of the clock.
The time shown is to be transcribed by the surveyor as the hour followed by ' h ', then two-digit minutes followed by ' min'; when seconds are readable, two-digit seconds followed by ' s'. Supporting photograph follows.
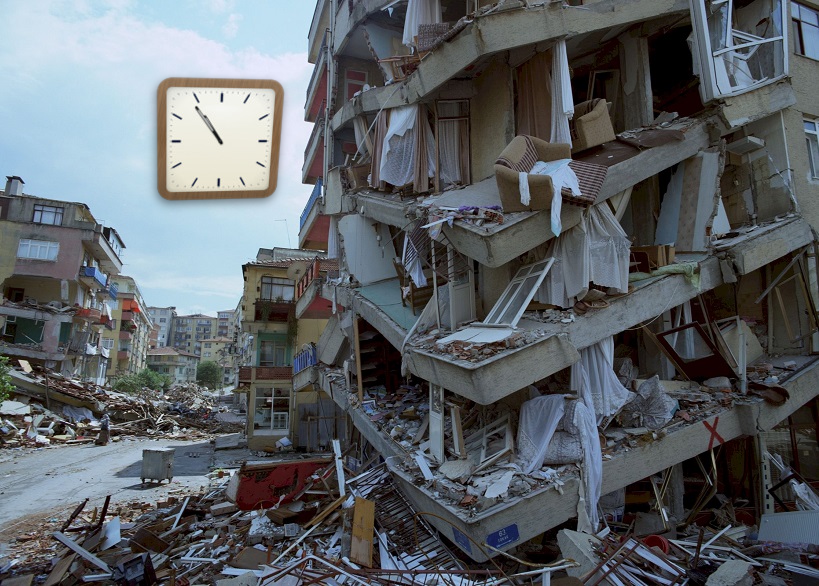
10 h 54 min
